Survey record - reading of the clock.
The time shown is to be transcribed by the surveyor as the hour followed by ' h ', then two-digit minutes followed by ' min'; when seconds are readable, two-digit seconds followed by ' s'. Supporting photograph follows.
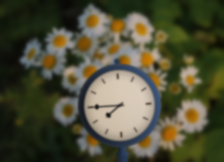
7 h 45 min
